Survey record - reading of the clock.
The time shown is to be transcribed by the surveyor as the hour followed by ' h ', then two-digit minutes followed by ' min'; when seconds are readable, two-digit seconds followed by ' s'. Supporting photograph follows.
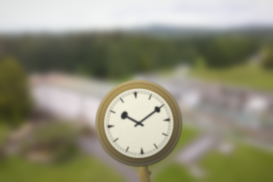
10 h 10 min
